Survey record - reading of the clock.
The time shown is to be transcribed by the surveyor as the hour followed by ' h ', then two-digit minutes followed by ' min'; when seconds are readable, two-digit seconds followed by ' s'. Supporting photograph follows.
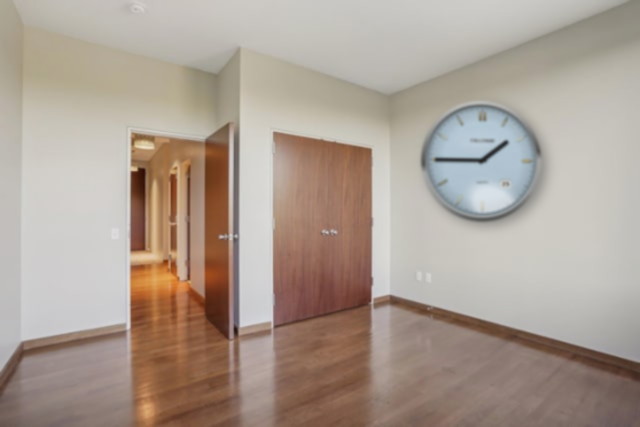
1 h 45 min
